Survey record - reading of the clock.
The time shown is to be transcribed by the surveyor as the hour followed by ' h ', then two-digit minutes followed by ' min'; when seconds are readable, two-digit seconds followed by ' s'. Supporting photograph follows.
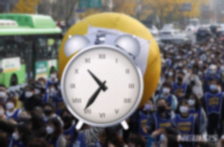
10 h 36 min
